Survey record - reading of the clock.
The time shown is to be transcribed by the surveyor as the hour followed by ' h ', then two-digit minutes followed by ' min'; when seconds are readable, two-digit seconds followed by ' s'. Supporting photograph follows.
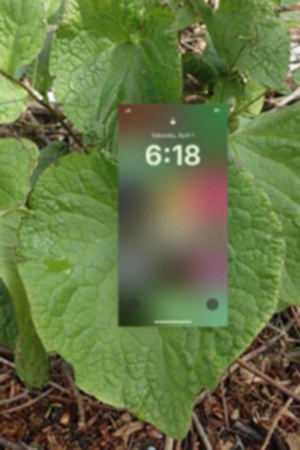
6 h 18 min
